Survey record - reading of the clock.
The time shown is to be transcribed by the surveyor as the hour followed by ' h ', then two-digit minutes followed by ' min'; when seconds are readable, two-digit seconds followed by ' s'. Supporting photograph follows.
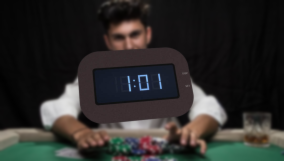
1 h 01 min
